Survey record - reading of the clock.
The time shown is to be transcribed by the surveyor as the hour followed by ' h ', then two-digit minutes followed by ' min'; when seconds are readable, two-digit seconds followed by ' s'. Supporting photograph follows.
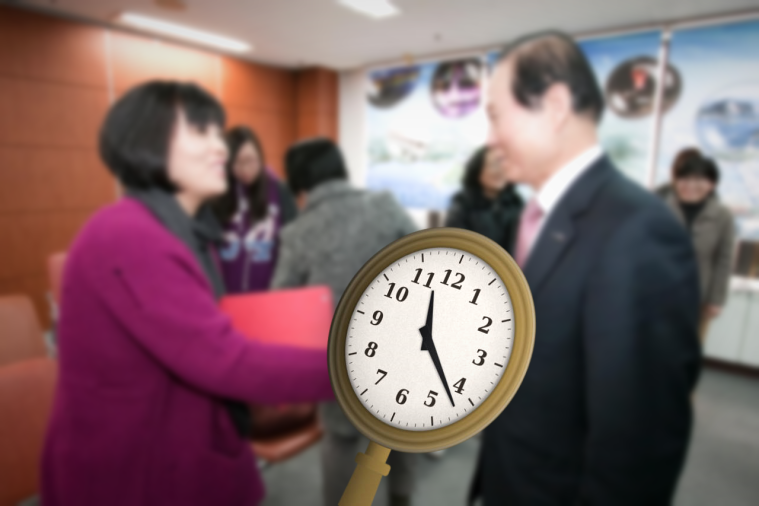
11 h 22 min
